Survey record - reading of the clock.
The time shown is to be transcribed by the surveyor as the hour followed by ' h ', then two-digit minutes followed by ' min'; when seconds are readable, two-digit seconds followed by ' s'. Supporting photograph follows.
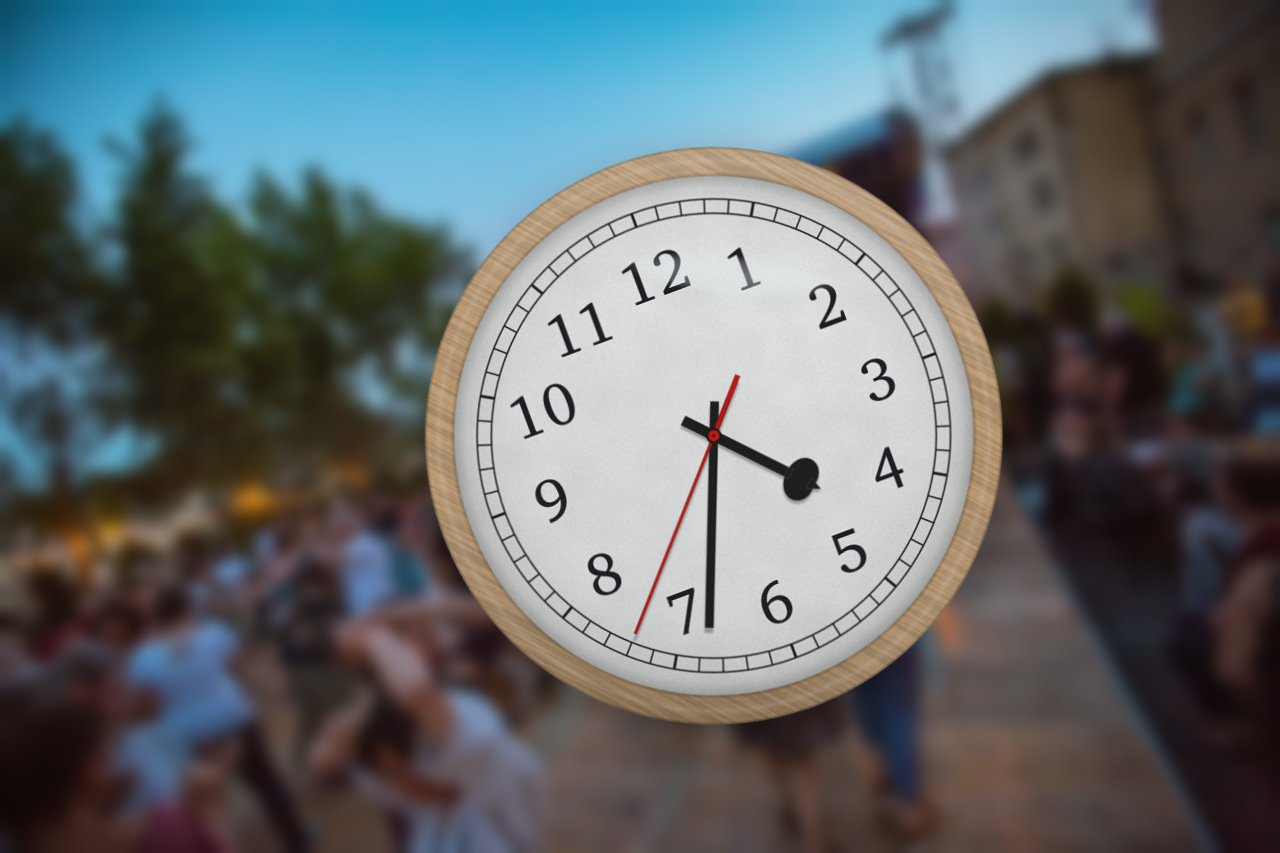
4 h 33 min 37 s
